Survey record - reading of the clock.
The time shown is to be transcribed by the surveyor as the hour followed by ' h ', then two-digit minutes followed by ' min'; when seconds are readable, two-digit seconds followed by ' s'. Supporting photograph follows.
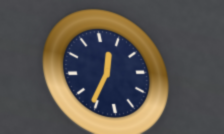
12 h 36 min
